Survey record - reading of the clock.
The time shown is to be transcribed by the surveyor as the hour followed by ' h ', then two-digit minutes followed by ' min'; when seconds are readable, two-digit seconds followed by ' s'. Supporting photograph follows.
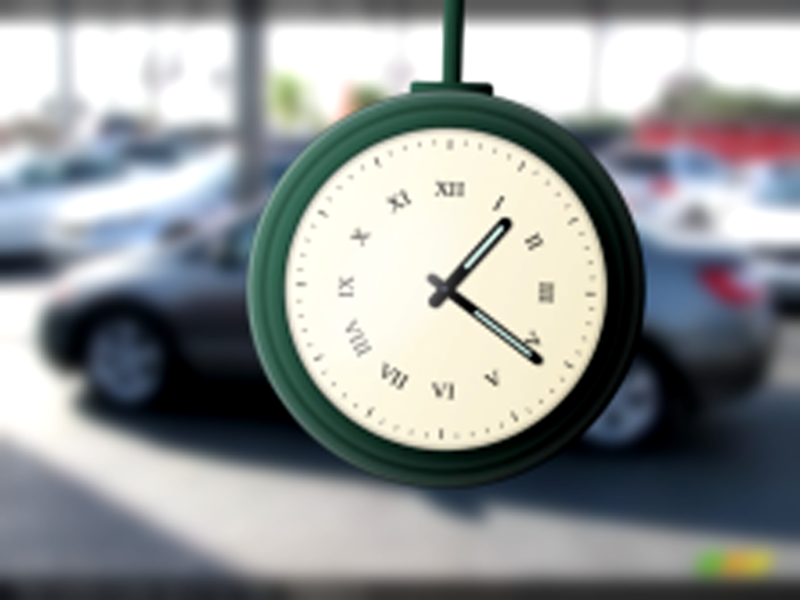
1 h 21 min
